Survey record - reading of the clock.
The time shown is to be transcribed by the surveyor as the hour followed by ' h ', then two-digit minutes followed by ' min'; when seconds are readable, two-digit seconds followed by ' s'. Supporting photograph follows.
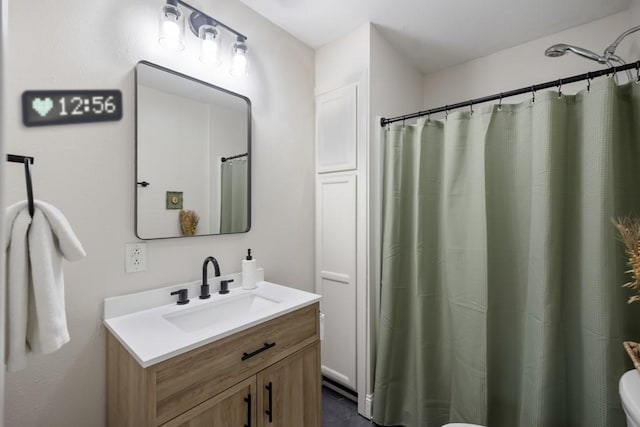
12 h 56 min
